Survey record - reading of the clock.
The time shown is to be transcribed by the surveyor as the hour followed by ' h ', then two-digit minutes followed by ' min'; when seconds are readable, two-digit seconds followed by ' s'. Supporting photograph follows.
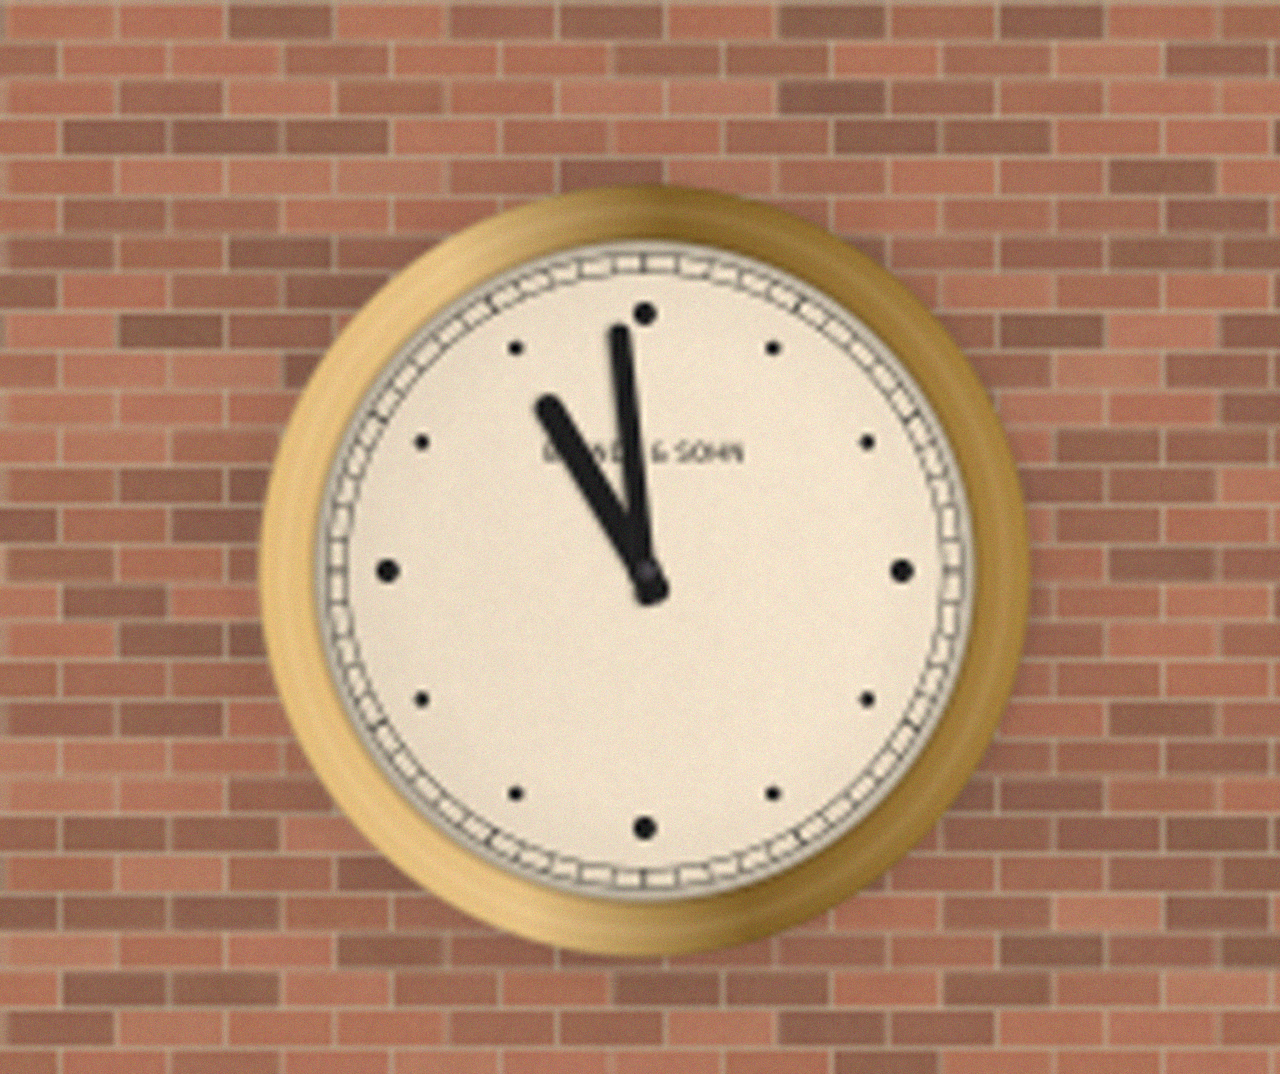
10 h 59 min
